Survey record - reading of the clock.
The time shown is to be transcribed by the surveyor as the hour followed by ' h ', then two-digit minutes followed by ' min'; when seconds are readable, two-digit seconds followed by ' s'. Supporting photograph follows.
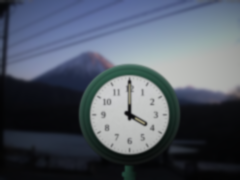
4 h 00 min
